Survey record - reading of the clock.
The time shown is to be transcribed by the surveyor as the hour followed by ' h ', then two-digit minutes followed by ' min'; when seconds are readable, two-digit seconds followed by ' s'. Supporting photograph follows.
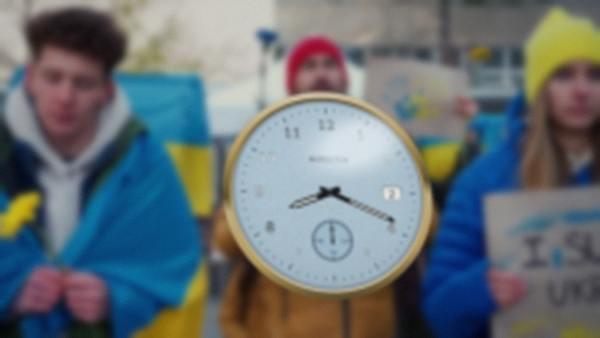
8 h 19 min
